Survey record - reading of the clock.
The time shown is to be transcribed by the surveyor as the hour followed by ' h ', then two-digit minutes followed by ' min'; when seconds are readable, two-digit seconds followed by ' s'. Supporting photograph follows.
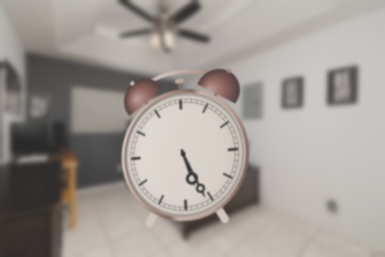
5 h 26 min
